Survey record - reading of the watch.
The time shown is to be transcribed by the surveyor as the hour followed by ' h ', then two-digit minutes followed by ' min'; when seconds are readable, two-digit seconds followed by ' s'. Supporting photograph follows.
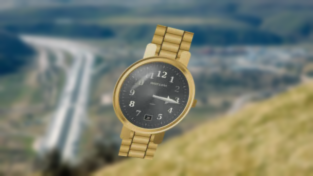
3 h 16 min
